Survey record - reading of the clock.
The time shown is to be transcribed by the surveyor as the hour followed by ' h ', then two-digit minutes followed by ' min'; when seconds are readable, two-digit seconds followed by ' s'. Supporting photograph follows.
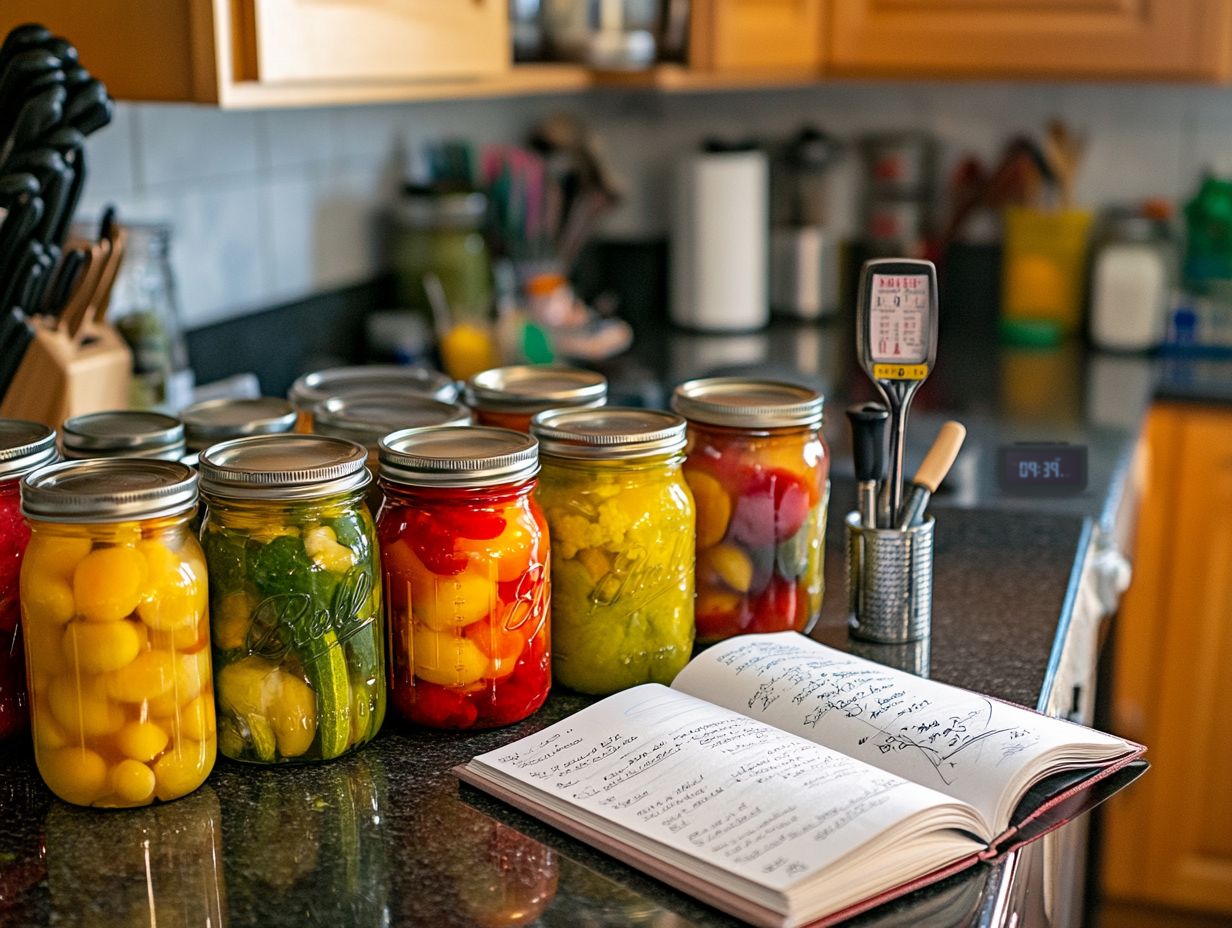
9 h 39 min
